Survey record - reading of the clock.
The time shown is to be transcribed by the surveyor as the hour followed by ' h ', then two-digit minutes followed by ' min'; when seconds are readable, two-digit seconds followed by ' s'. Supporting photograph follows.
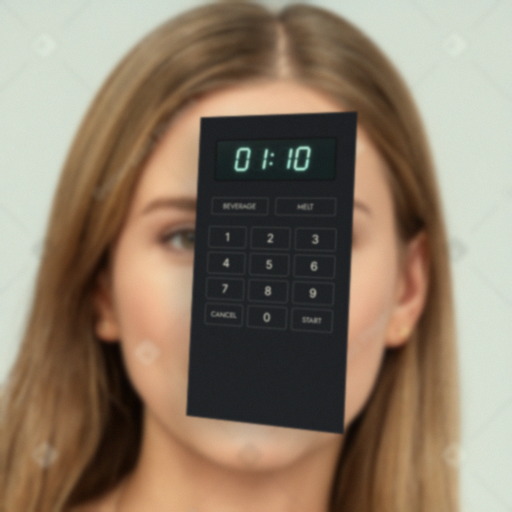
1 h 10 min
